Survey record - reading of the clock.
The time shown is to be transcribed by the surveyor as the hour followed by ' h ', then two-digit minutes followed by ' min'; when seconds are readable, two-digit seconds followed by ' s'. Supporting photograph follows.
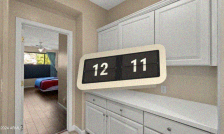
12 h 11 min
